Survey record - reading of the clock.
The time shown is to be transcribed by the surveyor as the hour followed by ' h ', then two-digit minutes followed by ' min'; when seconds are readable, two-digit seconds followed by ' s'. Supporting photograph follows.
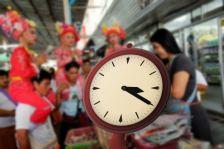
3 h 20 min
